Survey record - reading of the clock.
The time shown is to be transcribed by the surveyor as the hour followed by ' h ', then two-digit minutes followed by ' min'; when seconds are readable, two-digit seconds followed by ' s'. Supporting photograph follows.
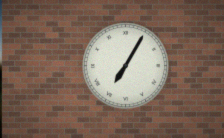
7 h 05 min
